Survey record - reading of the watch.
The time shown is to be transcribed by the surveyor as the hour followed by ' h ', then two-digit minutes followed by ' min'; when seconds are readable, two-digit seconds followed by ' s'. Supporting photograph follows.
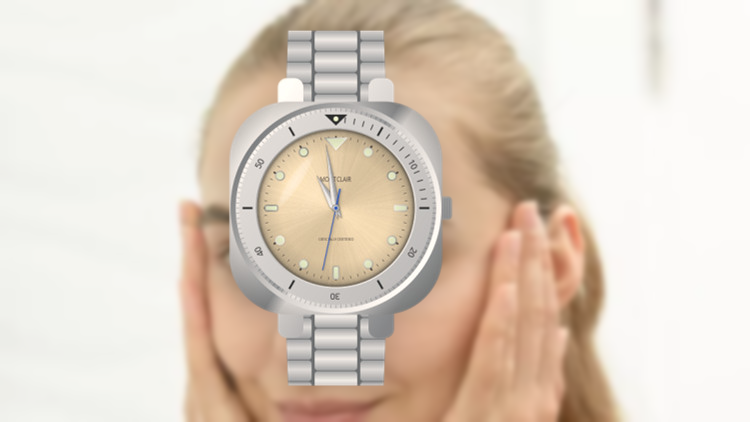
10 h 58 min 32 s
